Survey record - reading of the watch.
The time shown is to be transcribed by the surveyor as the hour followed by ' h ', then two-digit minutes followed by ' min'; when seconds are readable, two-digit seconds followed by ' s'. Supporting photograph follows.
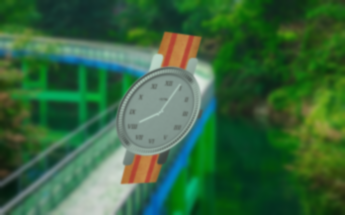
8 h 04 min
